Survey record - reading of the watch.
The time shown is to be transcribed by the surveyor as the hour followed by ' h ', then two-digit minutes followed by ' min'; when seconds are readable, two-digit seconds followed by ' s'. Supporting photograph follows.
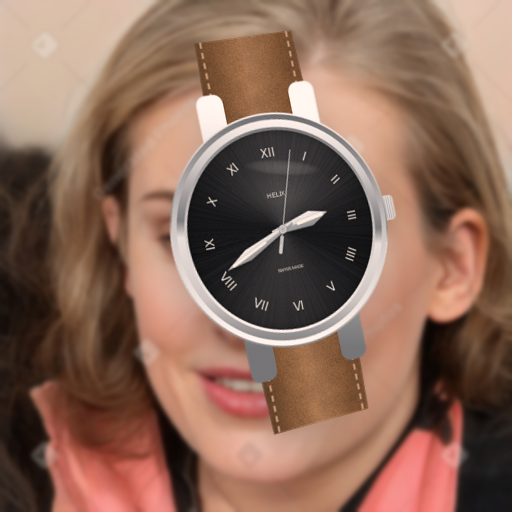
2 h 41 min 03 s
